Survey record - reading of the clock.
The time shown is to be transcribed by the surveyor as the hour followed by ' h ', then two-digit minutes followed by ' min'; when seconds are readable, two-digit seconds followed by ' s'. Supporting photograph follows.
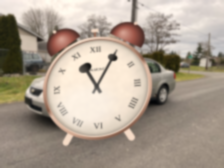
11 h 05 min
